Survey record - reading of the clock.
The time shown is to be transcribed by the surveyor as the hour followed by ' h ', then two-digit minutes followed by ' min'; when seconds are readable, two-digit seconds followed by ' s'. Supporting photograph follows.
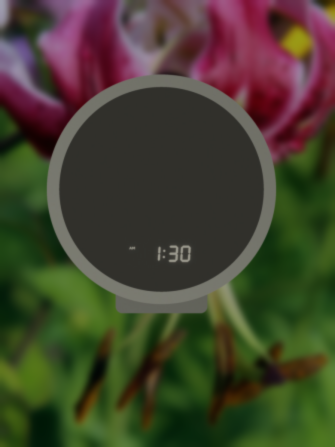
1 h 30 min
